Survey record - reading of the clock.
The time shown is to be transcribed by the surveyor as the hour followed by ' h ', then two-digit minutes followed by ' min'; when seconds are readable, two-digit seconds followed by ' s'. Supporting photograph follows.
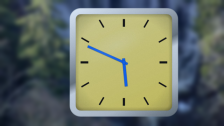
5 h 49 min
